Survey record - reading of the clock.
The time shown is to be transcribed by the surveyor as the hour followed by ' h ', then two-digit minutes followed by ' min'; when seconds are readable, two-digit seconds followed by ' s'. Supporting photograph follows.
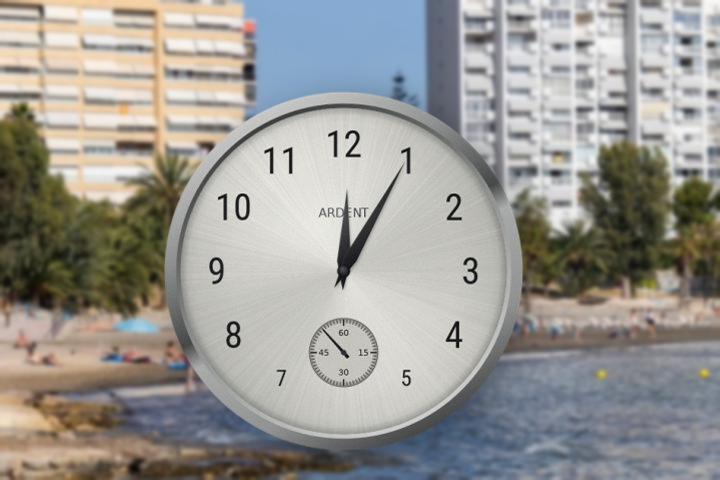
12 h 04 min 53 s
